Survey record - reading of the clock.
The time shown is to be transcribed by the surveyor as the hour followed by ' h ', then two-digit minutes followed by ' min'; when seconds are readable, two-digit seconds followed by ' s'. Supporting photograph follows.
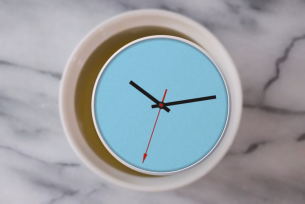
10 h 13 min 33 s
